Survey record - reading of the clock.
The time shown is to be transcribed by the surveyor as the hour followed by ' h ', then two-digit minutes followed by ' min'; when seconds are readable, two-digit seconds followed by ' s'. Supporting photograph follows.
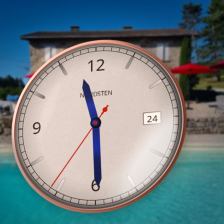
11 h 29 min 36 s
